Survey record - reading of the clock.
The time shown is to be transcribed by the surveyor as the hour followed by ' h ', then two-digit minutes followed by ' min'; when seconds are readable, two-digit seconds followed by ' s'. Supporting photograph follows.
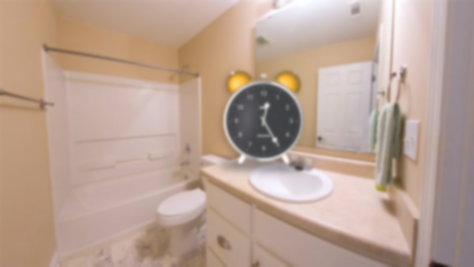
12 h 25 min
